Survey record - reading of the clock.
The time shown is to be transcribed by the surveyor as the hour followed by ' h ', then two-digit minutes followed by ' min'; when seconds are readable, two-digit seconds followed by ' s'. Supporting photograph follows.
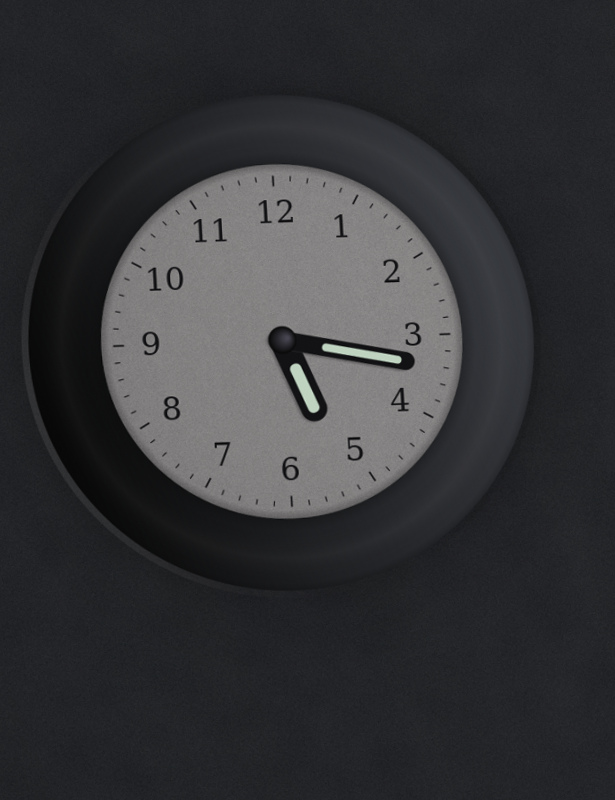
5 h 17 min
